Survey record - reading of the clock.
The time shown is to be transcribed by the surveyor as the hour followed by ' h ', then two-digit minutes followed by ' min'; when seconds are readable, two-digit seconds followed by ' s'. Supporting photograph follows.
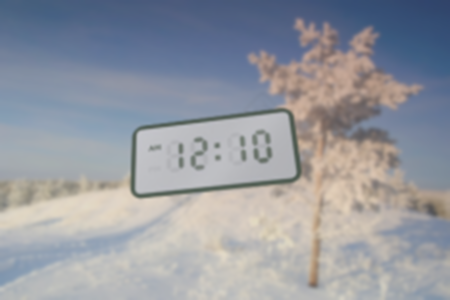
12 h 10 min
